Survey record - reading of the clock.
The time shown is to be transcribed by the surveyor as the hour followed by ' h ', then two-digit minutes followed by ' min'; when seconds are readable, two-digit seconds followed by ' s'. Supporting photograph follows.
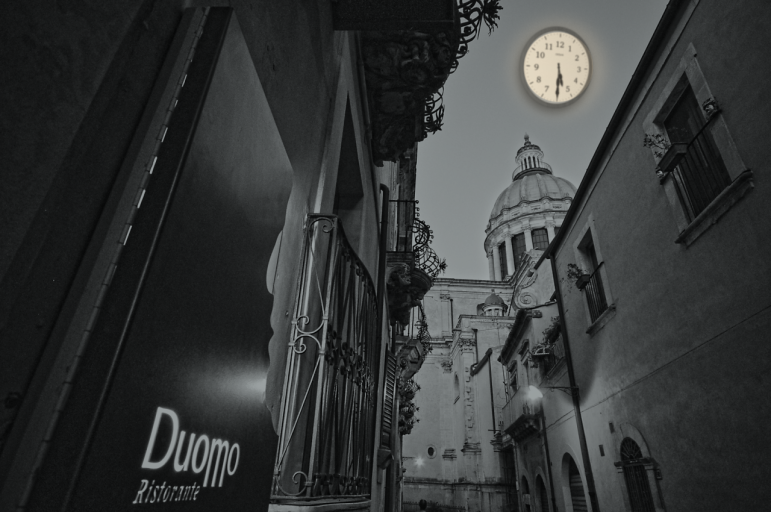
5 h 30 min
